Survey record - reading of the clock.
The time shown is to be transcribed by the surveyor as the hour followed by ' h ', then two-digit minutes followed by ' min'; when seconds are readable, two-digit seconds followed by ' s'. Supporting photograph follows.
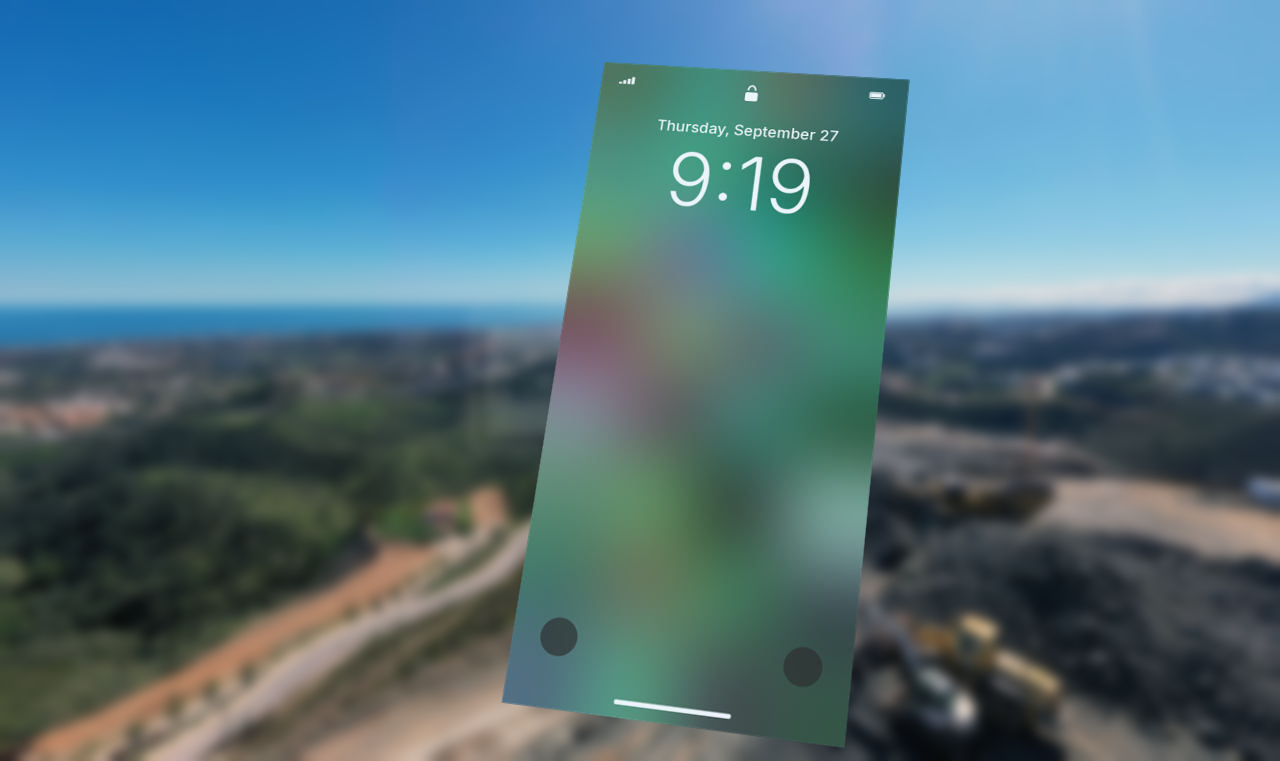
9 h 19 min
